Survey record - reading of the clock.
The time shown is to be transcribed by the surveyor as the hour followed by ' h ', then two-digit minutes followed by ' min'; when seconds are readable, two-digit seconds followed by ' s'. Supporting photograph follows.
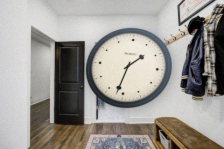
1 h 32 min
